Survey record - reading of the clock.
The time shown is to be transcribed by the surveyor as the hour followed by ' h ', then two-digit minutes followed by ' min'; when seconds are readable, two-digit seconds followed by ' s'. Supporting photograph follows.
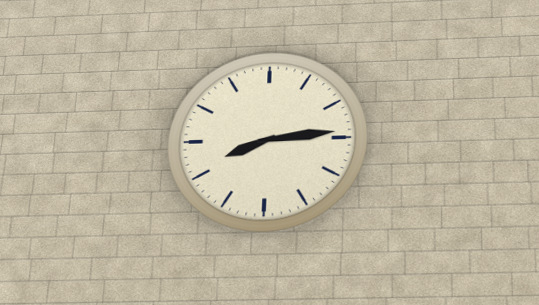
8 h 14 min
